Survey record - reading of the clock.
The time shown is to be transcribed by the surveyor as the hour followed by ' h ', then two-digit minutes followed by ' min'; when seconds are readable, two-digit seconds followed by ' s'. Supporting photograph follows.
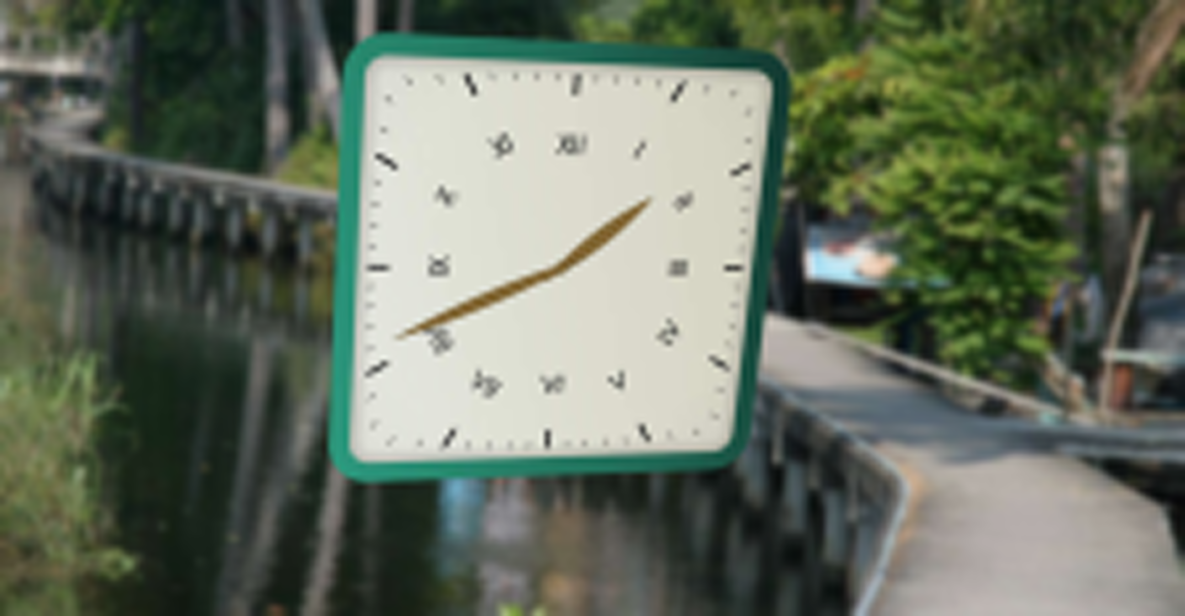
1 h 41 min
